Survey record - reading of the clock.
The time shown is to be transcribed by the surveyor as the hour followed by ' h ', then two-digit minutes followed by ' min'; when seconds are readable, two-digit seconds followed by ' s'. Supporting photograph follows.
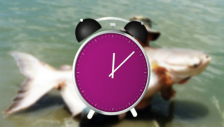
12 h 08 min
